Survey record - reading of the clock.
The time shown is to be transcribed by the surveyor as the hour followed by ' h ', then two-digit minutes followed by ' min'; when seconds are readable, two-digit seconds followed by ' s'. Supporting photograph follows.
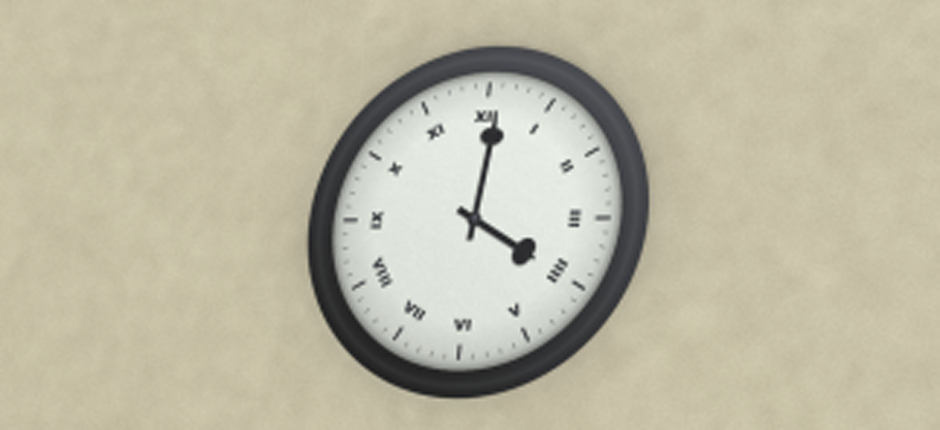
4 h 01 min
